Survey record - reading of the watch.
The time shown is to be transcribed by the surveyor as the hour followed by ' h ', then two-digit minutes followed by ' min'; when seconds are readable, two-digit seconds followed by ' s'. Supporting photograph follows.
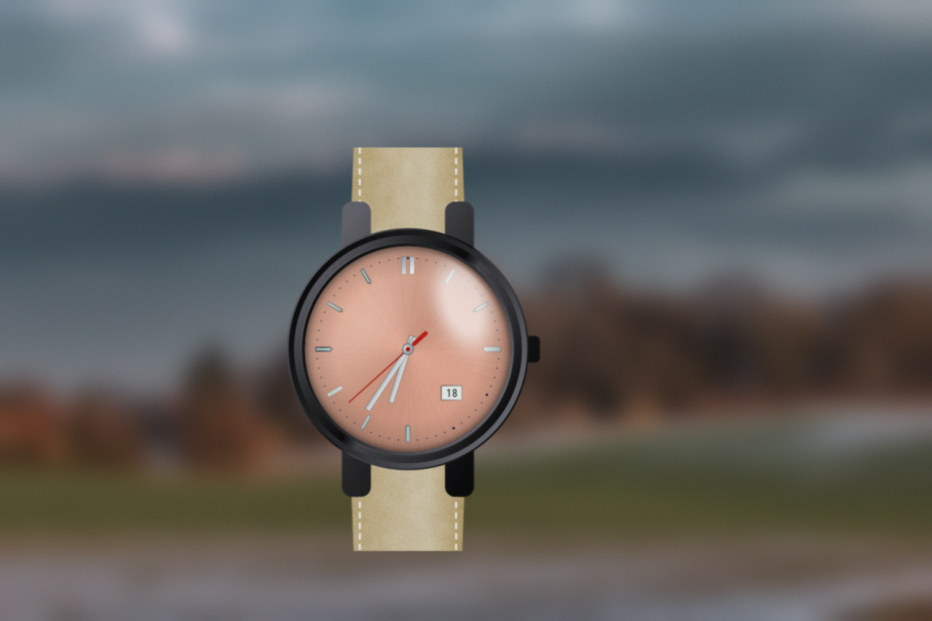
6 h 35 min 38 s
